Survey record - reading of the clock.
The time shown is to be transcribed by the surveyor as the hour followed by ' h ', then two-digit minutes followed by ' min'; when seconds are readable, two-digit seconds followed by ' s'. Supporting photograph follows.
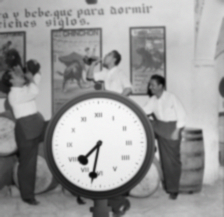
7 h 32 min
